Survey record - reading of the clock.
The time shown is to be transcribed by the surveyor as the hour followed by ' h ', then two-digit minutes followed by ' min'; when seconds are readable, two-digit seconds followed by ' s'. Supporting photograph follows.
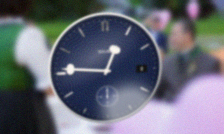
12 h 46 min
